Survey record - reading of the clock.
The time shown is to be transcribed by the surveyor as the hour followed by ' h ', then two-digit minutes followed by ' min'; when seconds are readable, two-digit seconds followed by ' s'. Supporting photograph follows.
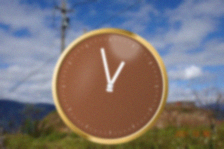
12 h 58 min
